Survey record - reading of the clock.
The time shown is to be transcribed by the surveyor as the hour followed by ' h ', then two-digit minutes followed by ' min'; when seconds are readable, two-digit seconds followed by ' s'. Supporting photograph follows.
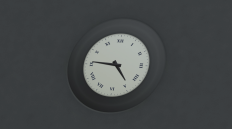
4 h 46 min
